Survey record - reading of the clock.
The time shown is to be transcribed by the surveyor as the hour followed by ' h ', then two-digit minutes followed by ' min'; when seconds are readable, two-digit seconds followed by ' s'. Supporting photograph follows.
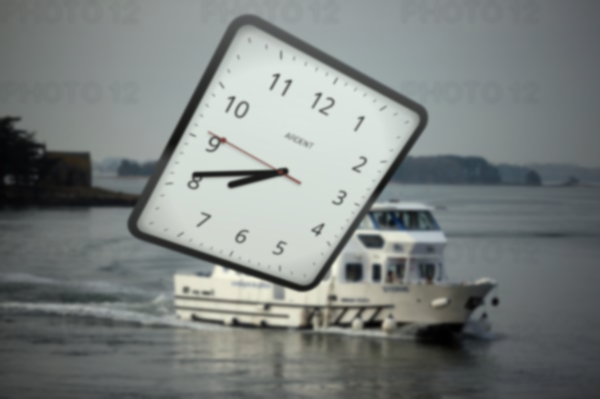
7 h 40 min 46 s
